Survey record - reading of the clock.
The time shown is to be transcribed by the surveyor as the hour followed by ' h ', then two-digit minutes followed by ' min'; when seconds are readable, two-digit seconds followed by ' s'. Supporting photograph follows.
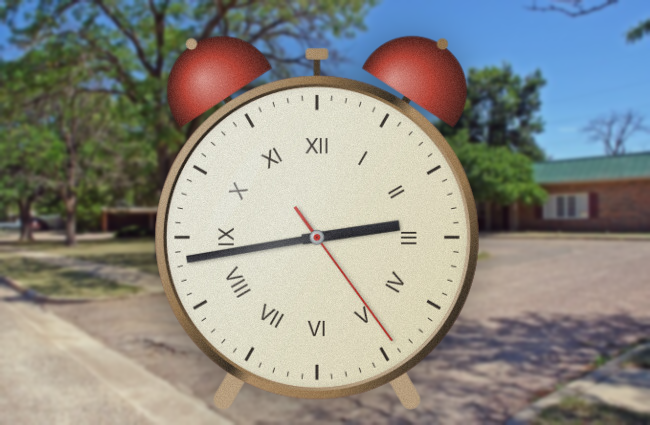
2 h 43 min 24 s
